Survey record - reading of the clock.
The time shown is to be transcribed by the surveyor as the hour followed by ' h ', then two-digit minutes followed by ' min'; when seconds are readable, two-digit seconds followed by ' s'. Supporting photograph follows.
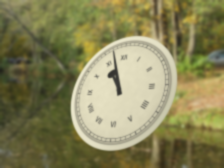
10 h 57 min
